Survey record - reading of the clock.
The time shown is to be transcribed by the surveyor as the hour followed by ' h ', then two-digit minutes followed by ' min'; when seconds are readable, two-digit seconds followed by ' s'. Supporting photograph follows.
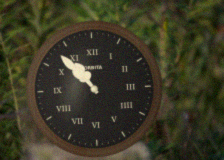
10 h 53 min
